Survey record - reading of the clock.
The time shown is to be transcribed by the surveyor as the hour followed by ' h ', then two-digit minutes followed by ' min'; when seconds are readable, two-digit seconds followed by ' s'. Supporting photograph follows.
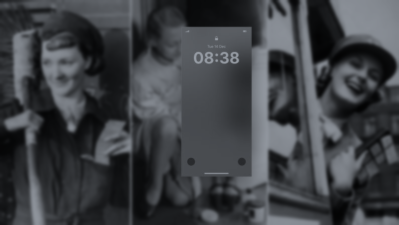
8 h 38 min
